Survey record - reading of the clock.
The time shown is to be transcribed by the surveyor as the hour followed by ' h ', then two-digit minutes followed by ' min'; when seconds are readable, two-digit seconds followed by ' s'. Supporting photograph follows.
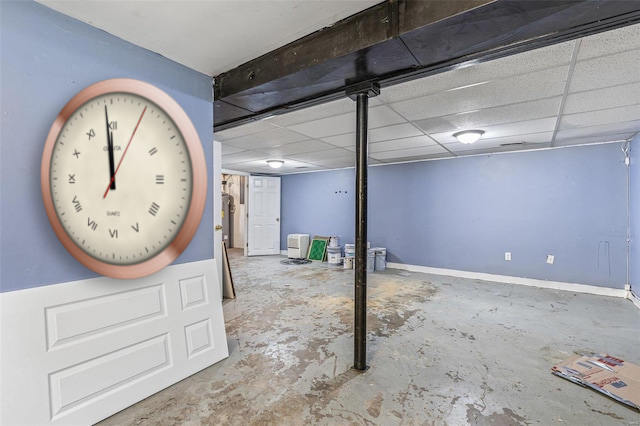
11 h 59 min 05 s
